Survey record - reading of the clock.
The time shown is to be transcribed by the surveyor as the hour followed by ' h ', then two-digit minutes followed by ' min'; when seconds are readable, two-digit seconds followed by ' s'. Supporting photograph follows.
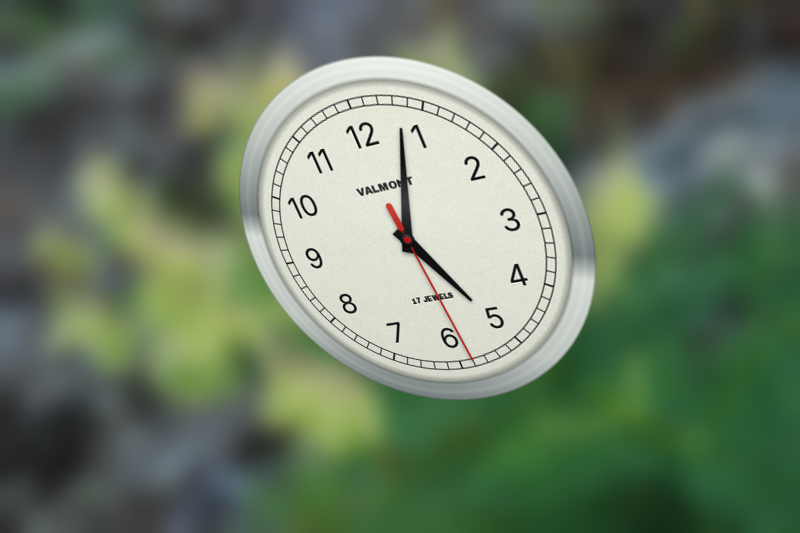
5 h 03 min 29 s
